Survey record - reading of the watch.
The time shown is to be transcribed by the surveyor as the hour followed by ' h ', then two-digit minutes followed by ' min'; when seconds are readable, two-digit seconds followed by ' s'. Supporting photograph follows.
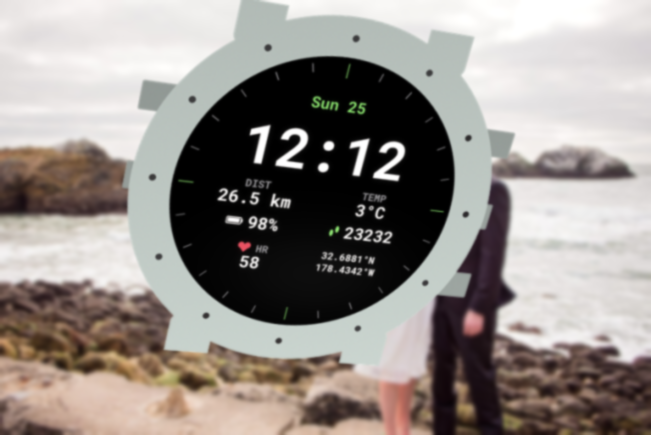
12 h 12 min
